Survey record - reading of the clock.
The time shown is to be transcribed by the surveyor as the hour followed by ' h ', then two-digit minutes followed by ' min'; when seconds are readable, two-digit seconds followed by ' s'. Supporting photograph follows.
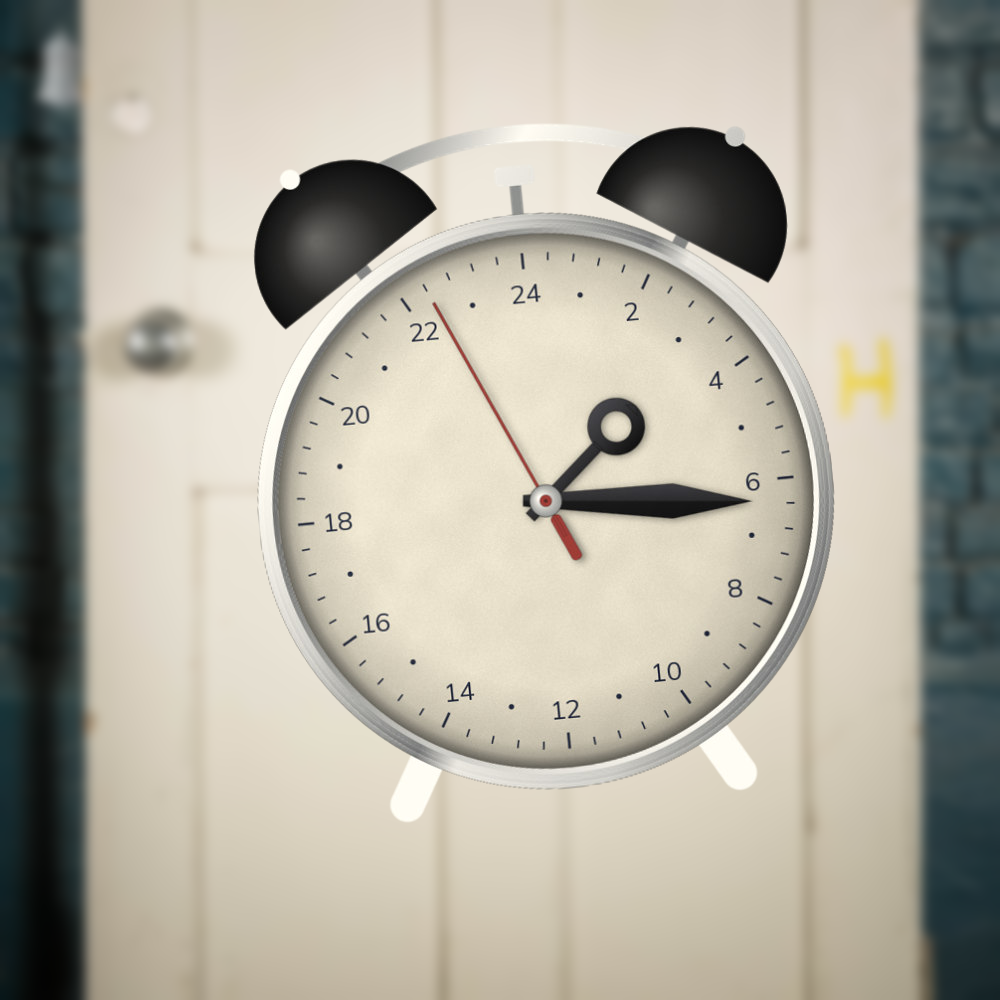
3 h 15 min 56 s
